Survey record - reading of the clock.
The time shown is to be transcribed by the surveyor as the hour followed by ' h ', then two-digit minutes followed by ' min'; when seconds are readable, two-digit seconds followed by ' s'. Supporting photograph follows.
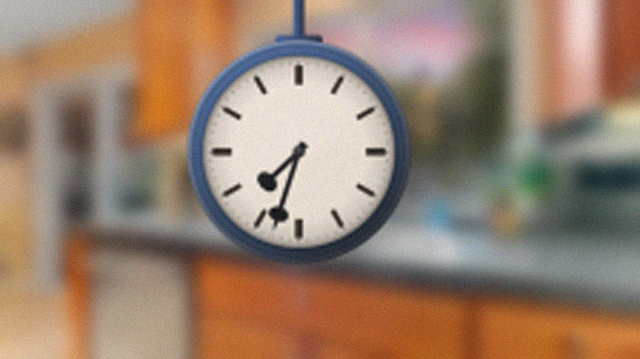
7 h 33 min
